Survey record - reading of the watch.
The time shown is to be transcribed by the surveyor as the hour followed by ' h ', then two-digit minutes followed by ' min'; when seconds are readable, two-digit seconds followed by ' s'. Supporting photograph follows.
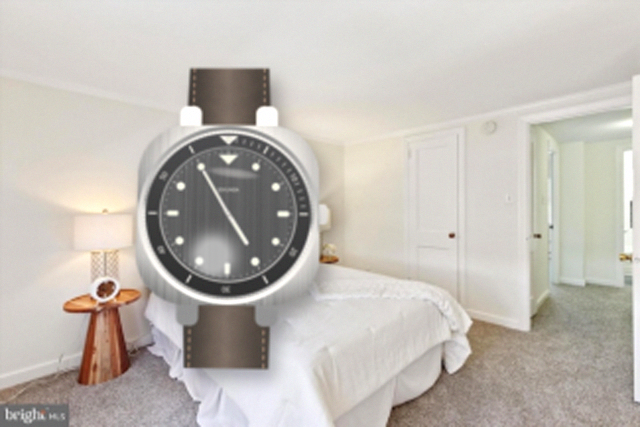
4 h 55 min
